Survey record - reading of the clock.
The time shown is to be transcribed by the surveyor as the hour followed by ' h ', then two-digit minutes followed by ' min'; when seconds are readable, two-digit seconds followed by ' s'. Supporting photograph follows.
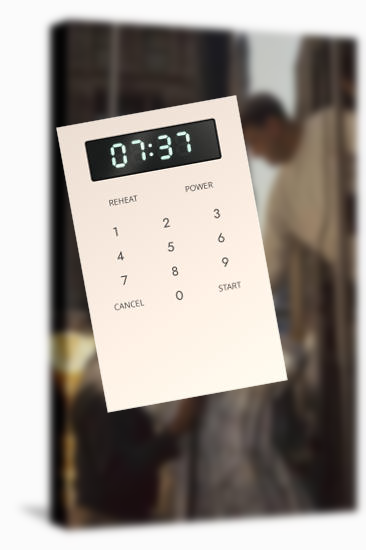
7 h 37 min
